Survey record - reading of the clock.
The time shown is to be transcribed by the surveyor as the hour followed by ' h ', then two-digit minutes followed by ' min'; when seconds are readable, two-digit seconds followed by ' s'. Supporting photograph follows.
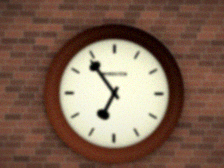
6 h 54 min
